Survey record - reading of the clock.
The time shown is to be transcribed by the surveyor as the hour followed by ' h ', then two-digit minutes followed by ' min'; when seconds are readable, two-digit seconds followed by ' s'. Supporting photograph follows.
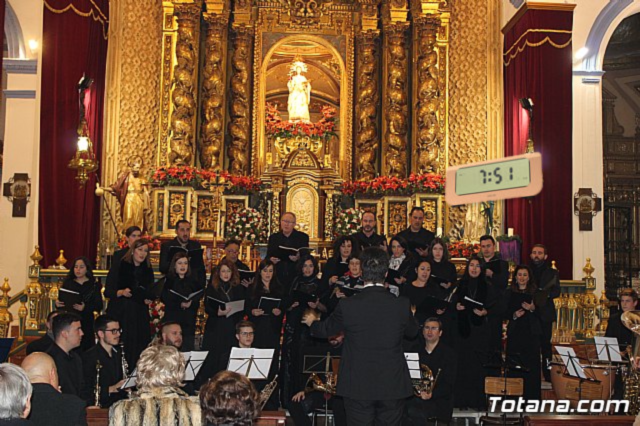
7 h 51 min
